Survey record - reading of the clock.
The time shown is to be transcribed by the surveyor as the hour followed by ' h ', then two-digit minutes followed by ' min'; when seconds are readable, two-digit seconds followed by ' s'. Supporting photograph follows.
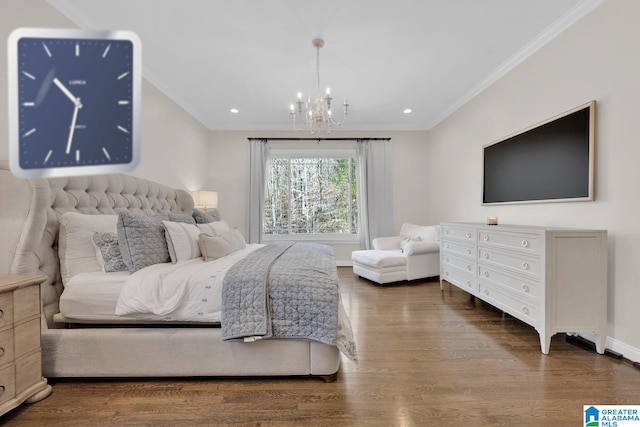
10 h 32 min
